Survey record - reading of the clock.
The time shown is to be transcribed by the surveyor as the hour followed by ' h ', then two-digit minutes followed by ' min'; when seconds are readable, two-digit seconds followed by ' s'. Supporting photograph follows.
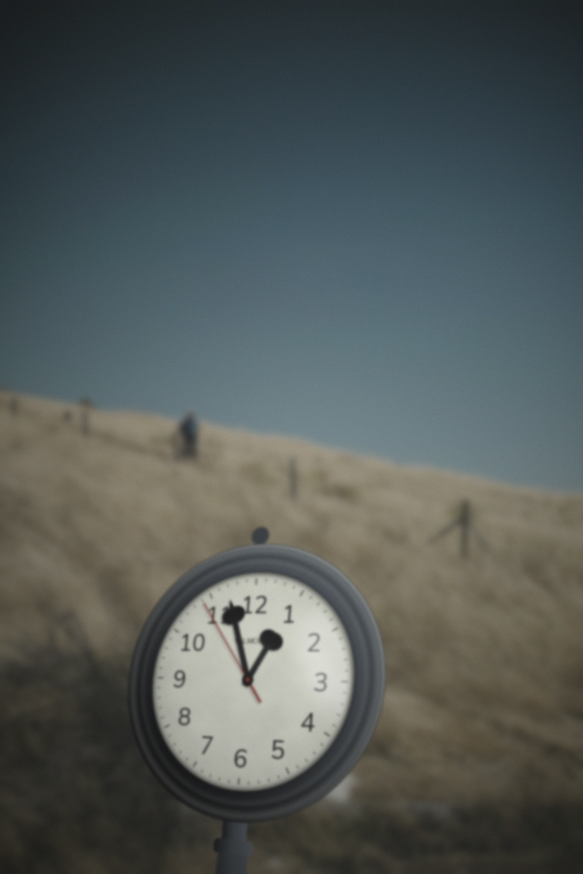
12 h 56 min 54 s
